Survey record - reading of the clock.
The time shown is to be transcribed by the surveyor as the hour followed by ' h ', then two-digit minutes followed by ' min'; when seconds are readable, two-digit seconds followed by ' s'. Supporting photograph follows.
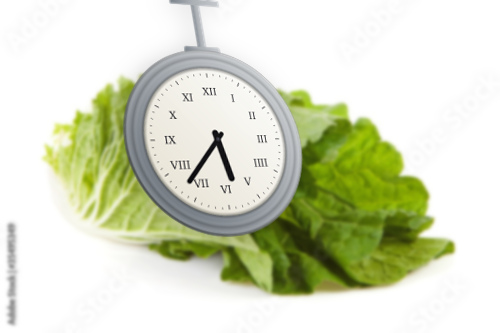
5 h 37 min
